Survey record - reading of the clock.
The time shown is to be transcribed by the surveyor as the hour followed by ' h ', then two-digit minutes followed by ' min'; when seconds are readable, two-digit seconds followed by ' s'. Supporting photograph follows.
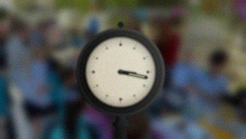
3 h 17 min
